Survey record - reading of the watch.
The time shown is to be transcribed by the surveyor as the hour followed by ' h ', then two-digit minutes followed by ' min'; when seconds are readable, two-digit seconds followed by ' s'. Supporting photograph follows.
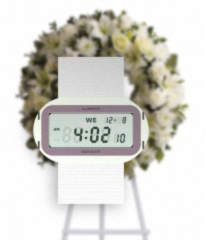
4 h 02 min 10 s
